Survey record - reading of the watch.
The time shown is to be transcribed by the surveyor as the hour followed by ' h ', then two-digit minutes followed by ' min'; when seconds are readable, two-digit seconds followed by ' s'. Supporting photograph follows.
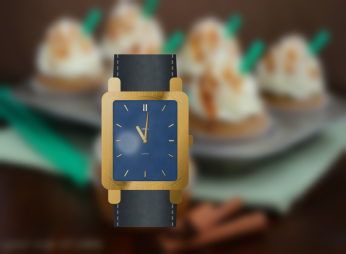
11 h 01 min
